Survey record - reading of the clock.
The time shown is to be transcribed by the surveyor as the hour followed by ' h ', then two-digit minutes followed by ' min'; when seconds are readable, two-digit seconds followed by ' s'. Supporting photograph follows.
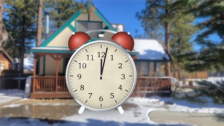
12 h 02 min
